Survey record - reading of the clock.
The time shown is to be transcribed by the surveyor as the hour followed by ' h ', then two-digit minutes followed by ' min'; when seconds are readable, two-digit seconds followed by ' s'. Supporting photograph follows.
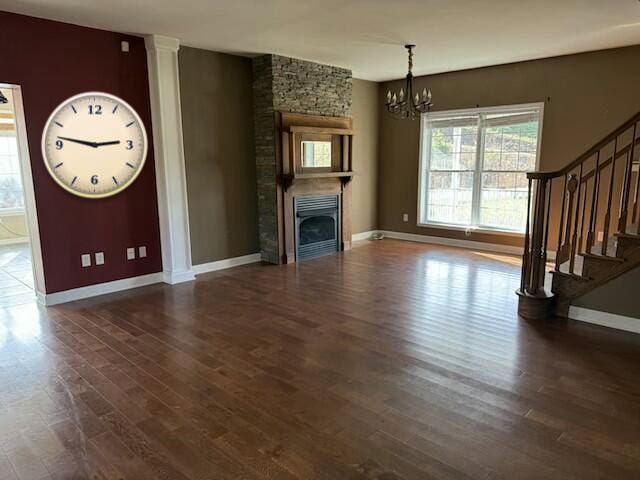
2 h 47 min
